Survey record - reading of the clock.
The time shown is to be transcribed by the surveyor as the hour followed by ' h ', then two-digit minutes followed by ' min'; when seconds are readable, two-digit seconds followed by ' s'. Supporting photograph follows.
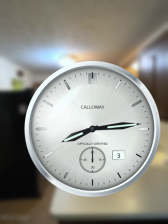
8 h 14 min
